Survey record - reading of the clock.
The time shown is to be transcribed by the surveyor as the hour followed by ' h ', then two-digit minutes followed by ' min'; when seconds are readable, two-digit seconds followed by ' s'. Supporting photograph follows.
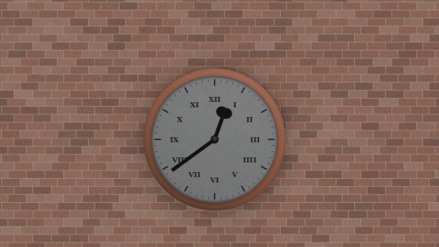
12 h 39 min
